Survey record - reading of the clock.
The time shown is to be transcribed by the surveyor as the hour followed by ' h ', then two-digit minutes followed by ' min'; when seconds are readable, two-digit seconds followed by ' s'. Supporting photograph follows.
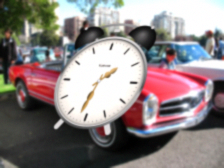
1 h 32 min
